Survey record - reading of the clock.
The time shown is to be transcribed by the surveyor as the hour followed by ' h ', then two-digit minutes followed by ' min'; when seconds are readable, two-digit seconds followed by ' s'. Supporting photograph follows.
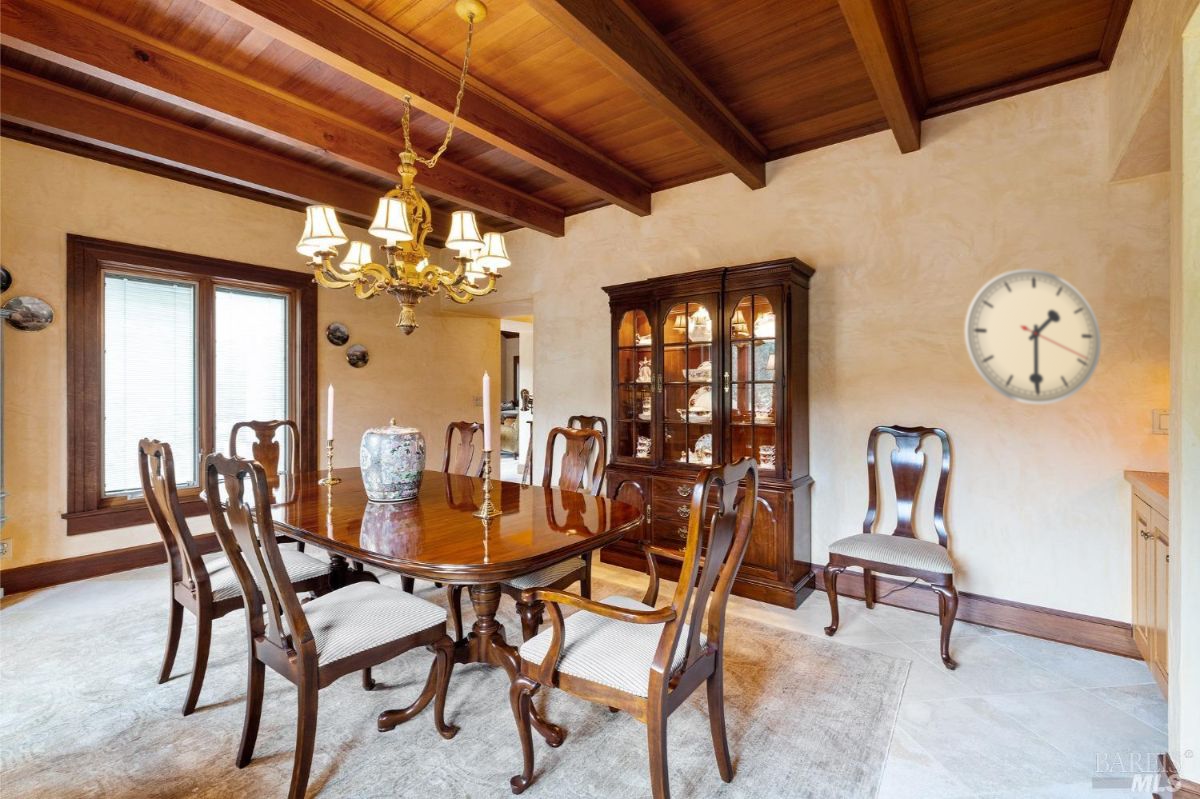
1 h 30 min 19 s
